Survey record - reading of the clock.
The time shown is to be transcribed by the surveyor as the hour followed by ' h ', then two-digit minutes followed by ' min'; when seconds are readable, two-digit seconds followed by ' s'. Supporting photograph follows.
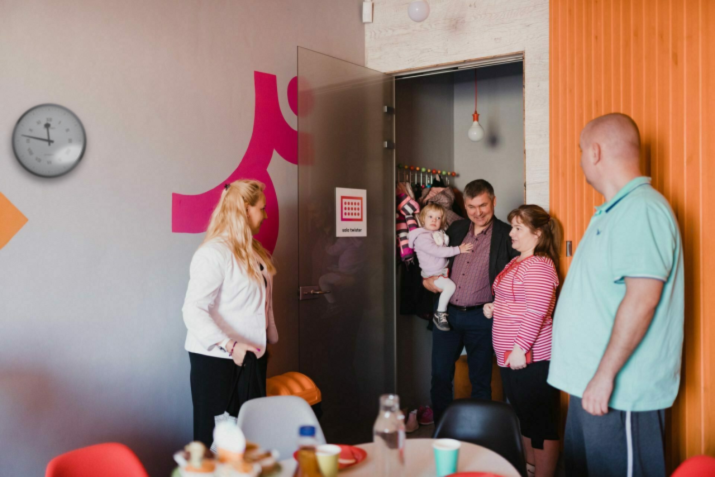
11 h 47 min
